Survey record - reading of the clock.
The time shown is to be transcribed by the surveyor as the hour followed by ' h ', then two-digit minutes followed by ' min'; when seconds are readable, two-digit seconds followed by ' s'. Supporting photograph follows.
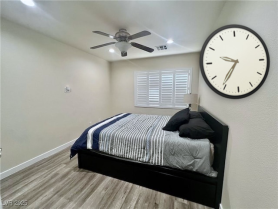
9 h 36 min
